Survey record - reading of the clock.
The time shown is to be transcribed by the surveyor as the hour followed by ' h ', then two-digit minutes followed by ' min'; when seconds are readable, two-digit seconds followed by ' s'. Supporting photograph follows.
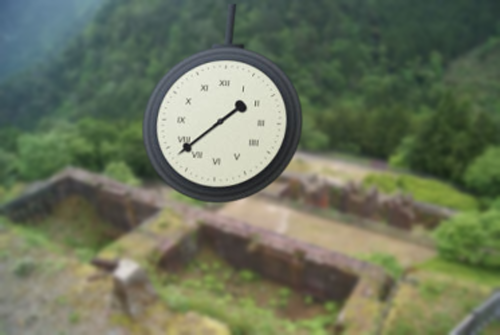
1 h 38 min
